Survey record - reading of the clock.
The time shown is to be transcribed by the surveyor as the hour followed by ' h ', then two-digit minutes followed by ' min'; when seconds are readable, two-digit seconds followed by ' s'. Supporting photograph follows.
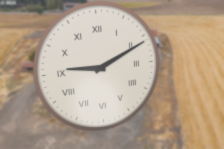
9 h 11 min
